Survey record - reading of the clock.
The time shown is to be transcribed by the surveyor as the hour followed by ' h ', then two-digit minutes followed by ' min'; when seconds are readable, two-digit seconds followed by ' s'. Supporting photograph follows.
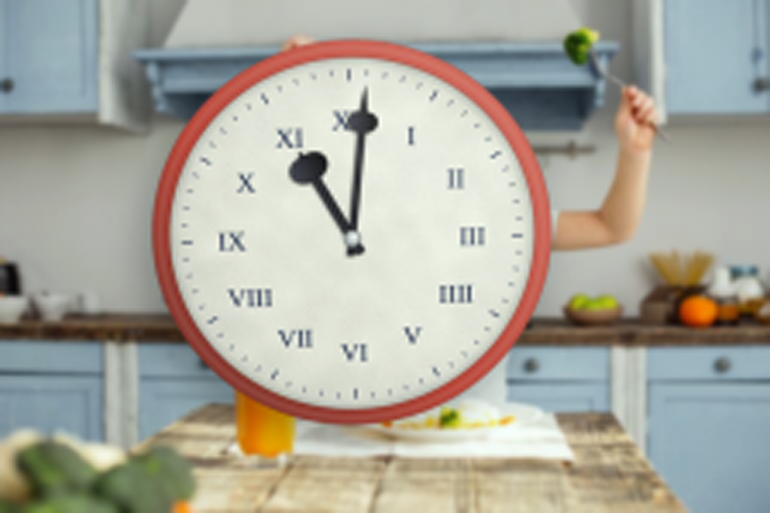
11 h 01 min
